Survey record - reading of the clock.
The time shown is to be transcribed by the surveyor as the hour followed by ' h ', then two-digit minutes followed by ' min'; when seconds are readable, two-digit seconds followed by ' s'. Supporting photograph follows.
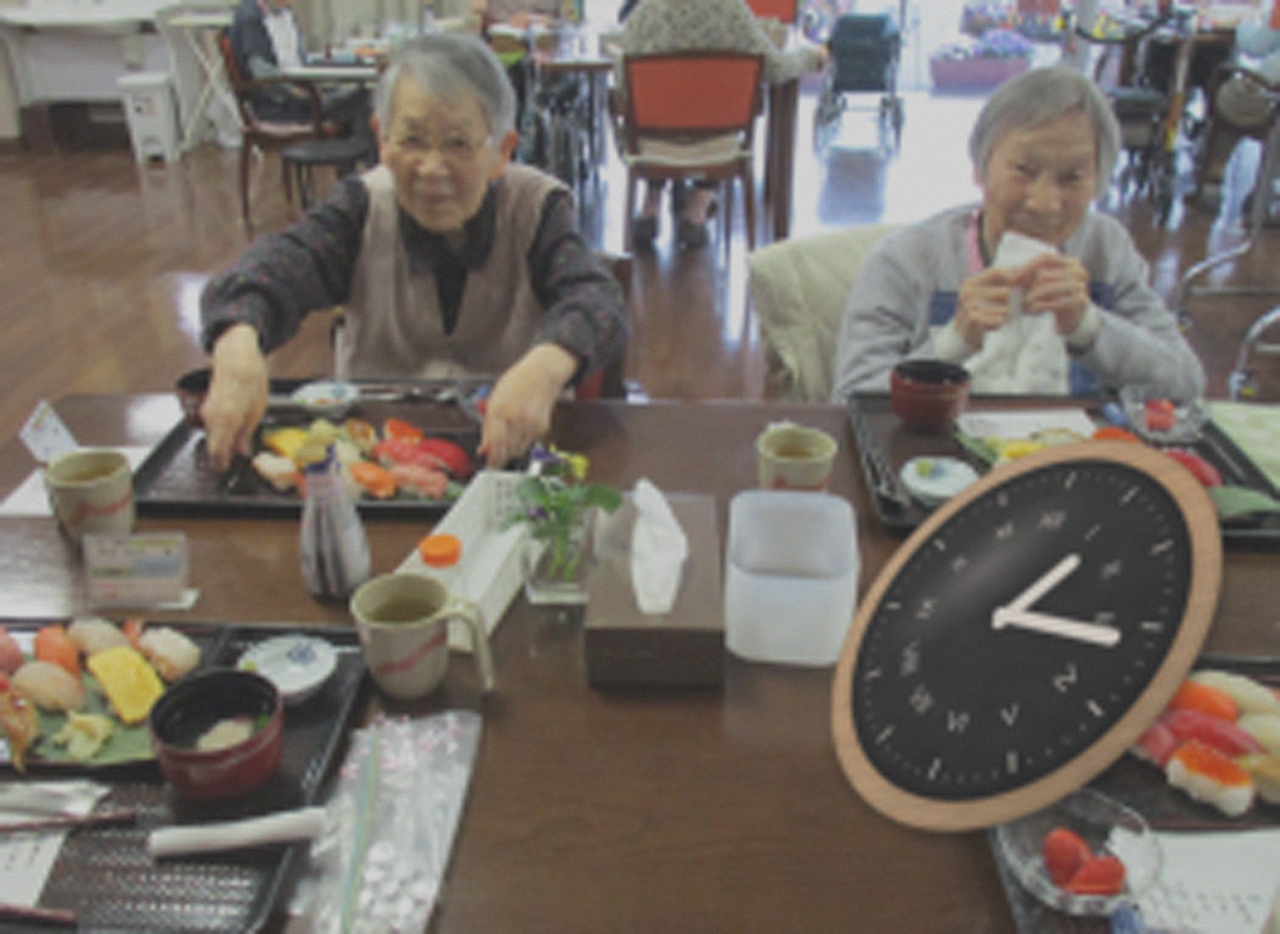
1 h 16 min
